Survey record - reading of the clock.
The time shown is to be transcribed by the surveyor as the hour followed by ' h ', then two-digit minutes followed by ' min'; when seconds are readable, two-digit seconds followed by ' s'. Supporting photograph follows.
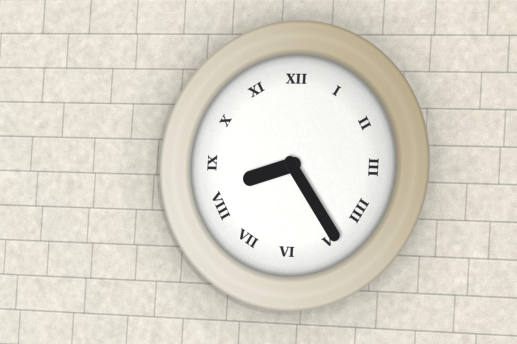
8 h 24 min
